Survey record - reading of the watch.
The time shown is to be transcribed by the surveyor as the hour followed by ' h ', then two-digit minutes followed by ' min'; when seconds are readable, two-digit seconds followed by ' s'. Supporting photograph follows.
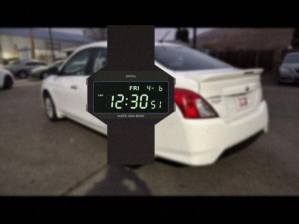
12 h 30 min 51 s
